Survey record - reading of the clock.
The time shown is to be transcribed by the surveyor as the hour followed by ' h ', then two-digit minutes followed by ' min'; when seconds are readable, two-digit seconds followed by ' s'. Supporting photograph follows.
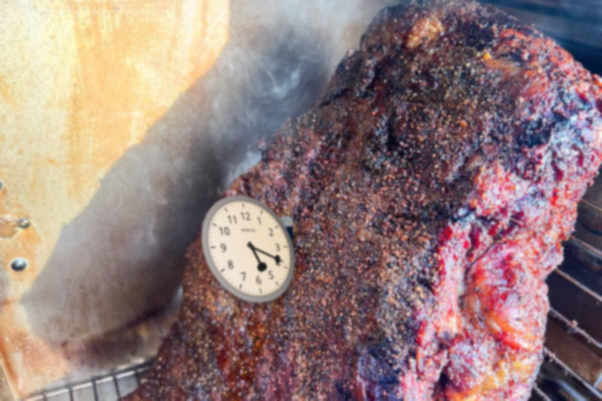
5 h 19 min
